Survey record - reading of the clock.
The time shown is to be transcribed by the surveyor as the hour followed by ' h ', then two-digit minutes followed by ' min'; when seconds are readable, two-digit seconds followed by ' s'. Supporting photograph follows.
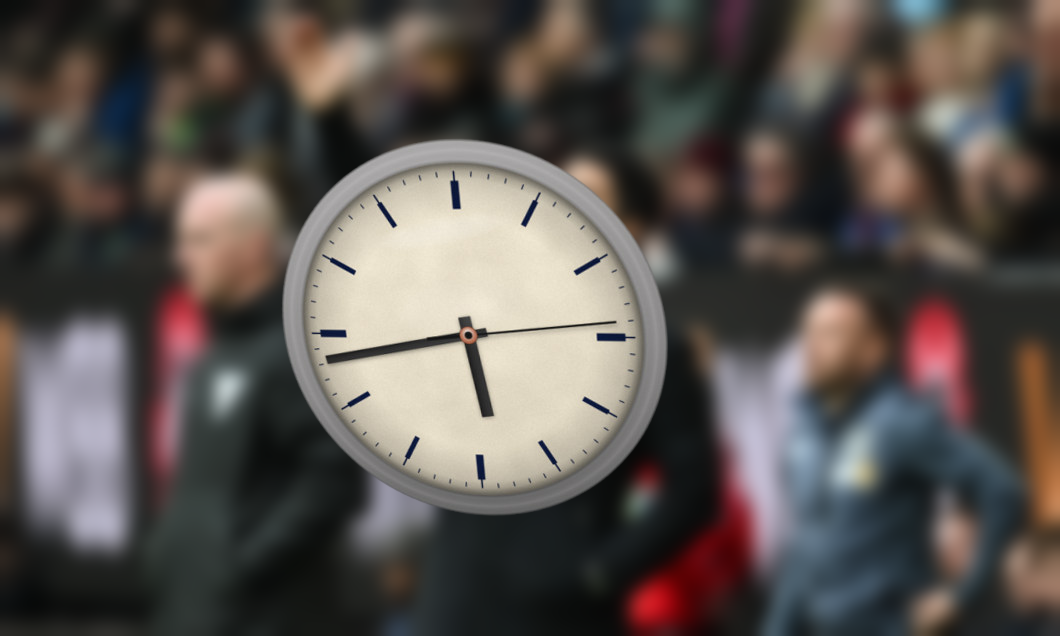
5 h 43 min 14 s
